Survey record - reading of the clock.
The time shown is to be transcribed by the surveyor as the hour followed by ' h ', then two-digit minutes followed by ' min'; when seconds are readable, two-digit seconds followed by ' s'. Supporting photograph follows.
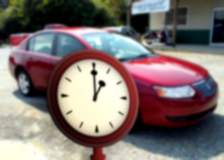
1 h 00 min
